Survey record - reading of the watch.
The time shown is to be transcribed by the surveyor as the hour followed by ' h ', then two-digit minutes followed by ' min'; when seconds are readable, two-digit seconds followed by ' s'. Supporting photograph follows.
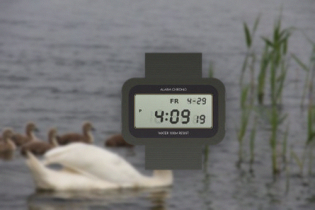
4 h 09 min 19 s
